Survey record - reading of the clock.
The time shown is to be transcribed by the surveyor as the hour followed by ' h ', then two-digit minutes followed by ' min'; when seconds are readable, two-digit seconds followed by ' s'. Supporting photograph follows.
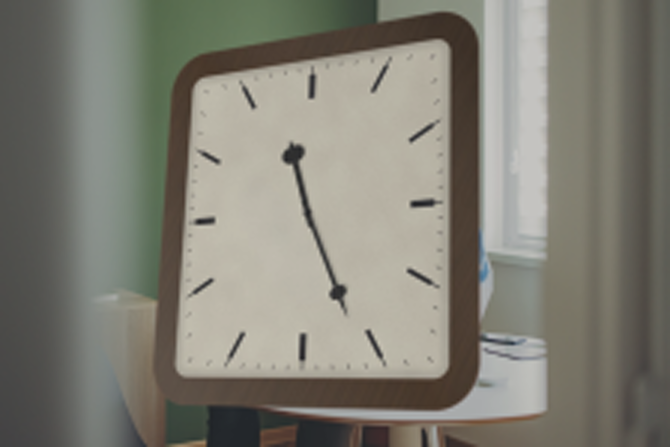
11 h 26 min
